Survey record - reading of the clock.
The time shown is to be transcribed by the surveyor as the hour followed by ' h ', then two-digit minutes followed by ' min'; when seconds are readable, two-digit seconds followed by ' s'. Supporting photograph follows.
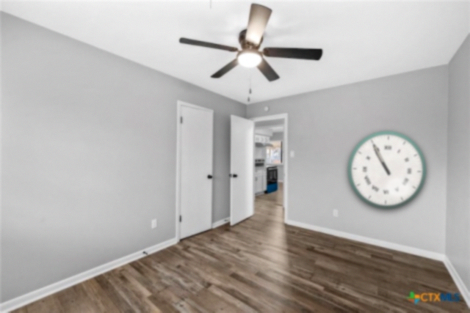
10 h 55 min
